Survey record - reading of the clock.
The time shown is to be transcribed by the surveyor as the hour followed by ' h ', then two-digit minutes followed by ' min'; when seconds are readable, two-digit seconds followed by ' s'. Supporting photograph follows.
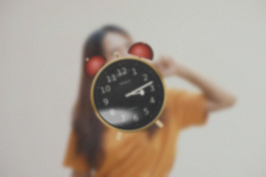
3 h 13 min
